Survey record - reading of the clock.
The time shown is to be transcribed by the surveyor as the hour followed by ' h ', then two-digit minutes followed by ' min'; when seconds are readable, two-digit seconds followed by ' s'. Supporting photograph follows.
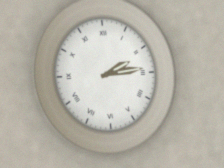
2 h 14 min
